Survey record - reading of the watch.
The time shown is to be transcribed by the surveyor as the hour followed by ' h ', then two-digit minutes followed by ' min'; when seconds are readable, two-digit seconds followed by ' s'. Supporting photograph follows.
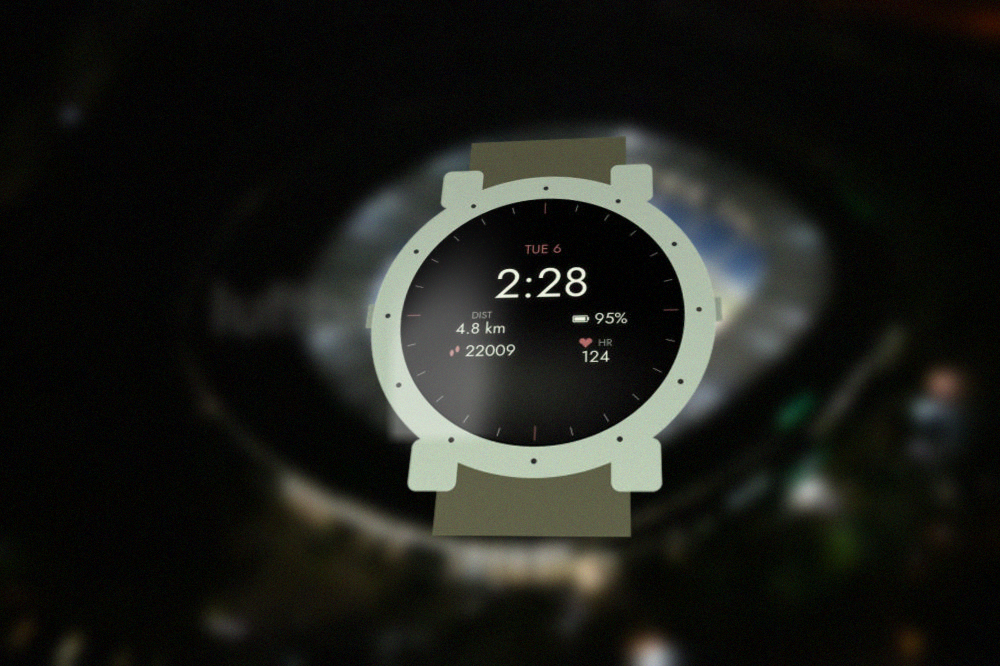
2 h 28 min
